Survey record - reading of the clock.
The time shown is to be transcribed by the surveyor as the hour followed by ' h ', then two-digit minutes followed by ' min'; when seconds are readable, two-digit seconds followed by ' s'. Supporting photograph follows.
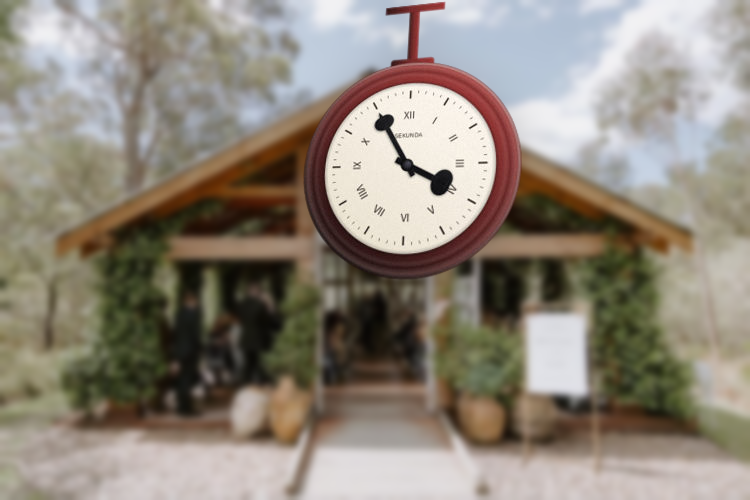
3 h 55 min
